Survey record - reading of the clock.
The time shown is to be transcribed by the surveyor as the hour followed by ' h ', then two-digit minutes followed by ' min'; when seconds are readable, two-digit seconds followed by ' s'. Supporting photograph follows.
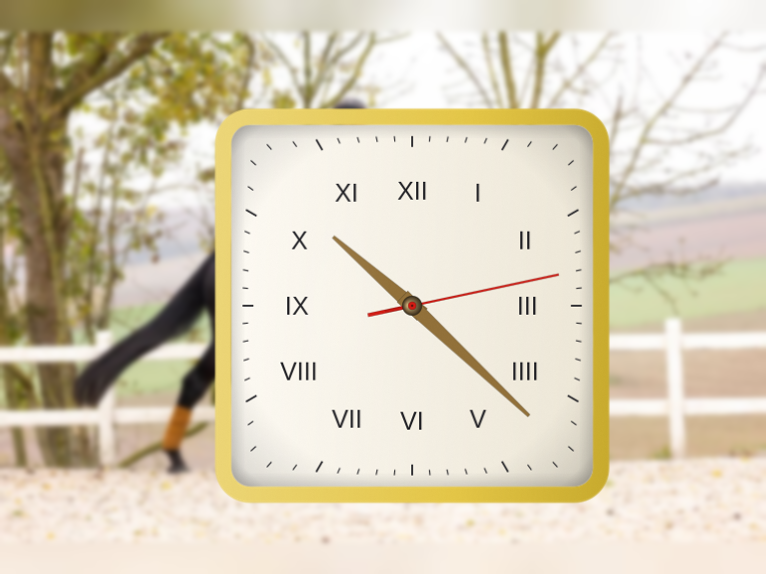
10 h 22 min 13 s
